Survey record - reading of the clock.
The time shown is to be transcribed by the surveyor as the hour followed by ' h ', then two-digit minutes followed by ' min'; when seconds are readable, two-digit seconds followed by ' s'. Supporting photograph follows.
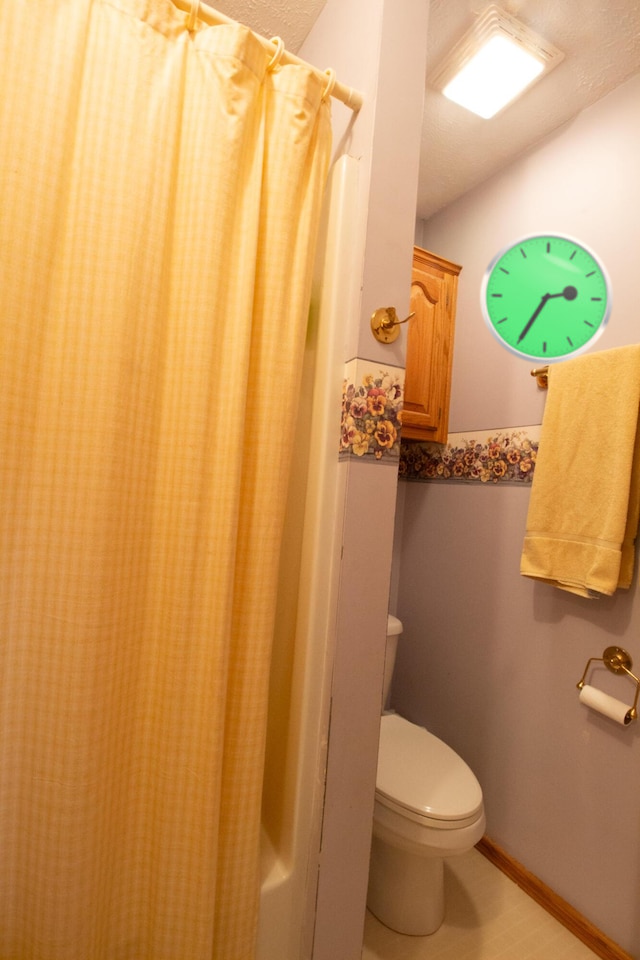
2 h 35 min
